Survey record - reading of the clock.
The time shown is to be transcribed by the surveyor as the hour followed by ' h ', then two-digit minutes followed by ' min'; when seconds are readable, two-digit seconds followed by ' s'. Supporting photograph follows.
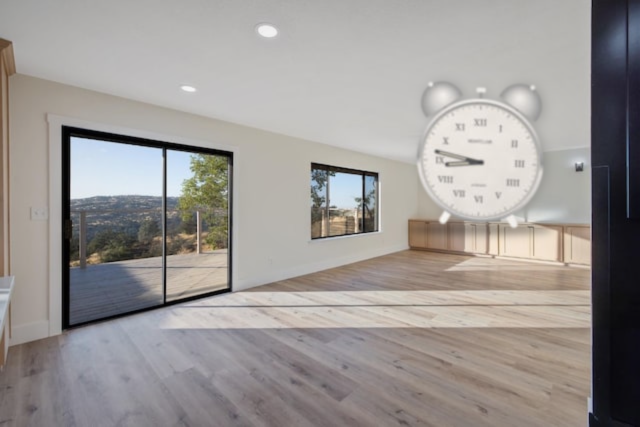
8 h 47 min
